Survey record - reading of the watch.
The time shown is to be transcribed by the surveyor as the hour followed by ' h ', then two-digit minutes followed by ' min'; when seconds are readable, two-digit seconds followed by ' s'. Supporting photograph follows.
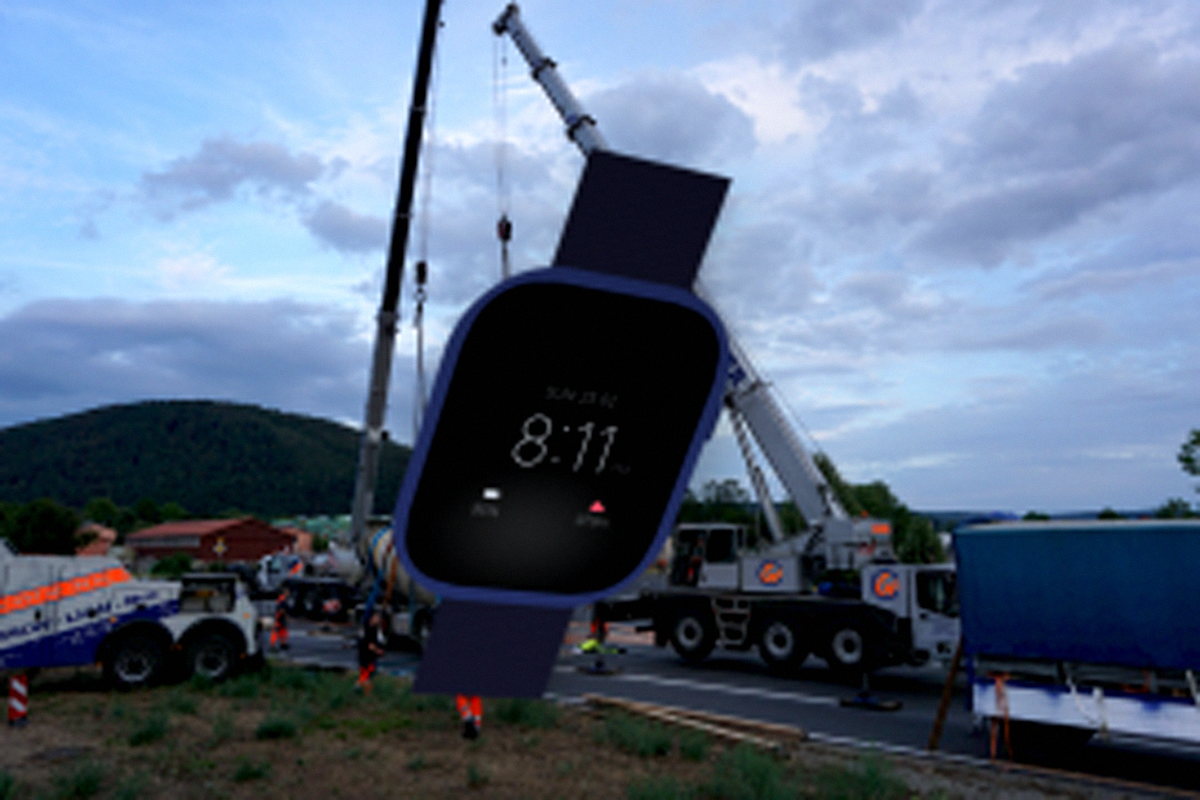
8 h 11 min
